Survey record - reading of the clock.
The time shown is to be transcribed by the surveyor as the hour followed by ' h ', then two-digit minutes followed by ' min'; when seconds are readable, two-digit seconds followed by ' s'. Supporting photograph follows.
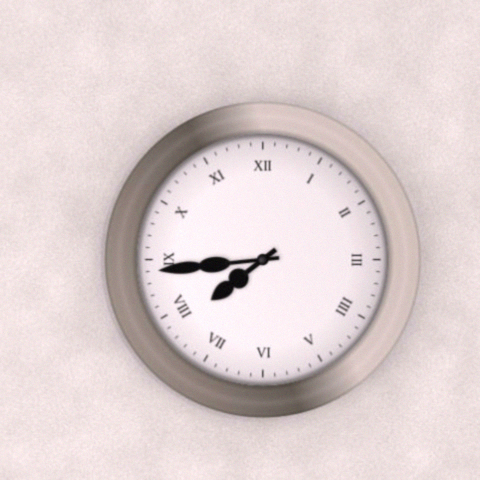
7 h 44 min
